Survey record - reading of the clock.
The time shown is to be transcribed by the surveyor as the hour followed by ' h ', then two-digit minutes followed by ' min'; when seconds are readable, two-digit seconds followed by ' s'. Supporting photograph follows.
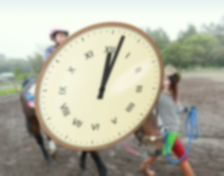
12 h 02 min
